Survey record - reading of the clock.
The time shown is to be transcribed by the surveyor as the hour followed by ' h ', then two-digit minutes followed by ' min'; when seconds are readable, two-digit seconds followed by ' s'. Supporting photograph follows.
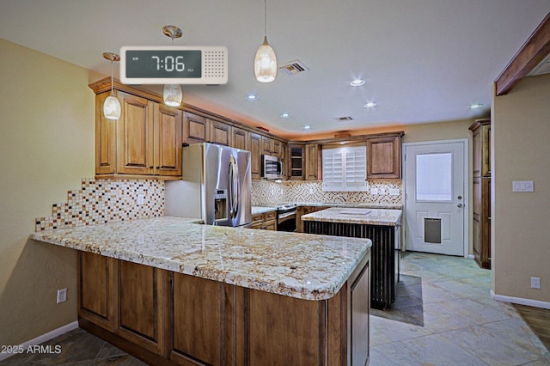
7 h 06 min
